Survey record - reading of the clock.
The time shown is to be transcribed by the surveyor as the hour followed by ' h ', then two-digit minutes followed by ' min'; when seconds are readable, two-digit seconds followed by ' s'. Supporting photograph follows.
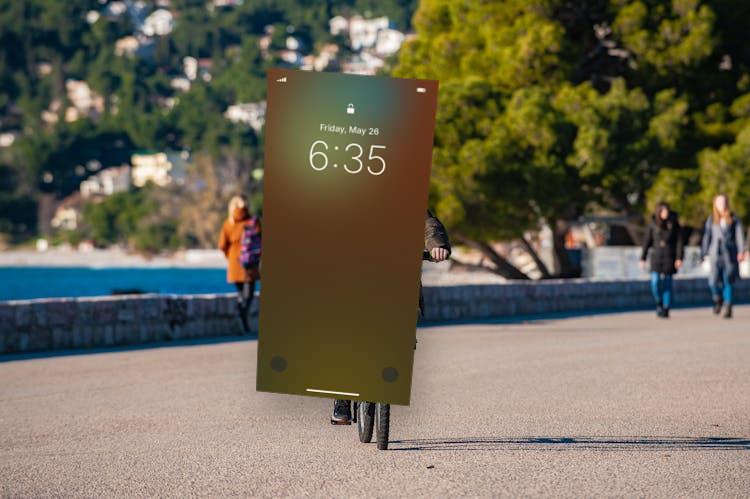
6 h 35 min
